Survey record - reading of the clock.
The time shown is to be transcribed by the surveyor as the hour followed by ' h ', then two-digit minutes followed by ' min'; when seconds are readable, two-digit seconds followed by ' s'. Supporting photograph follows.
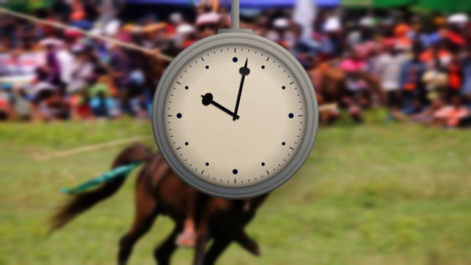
10 h 02 min
